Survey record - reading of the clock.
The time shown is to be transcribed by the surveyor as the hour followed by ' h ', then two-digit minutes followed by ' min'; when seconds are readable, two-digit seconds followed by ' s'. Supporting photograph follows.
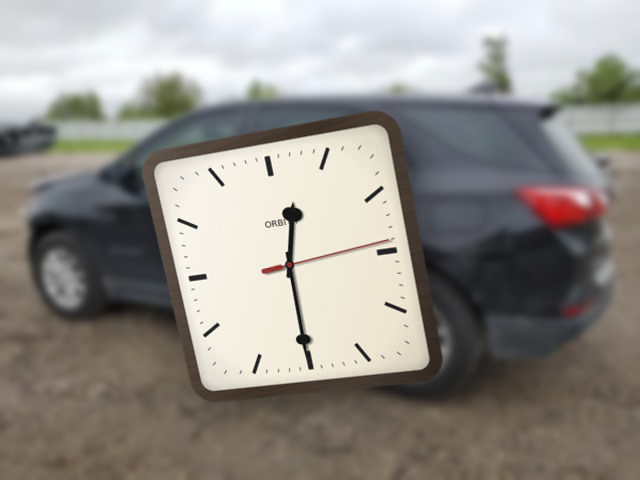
12 h 30 min 14 s
